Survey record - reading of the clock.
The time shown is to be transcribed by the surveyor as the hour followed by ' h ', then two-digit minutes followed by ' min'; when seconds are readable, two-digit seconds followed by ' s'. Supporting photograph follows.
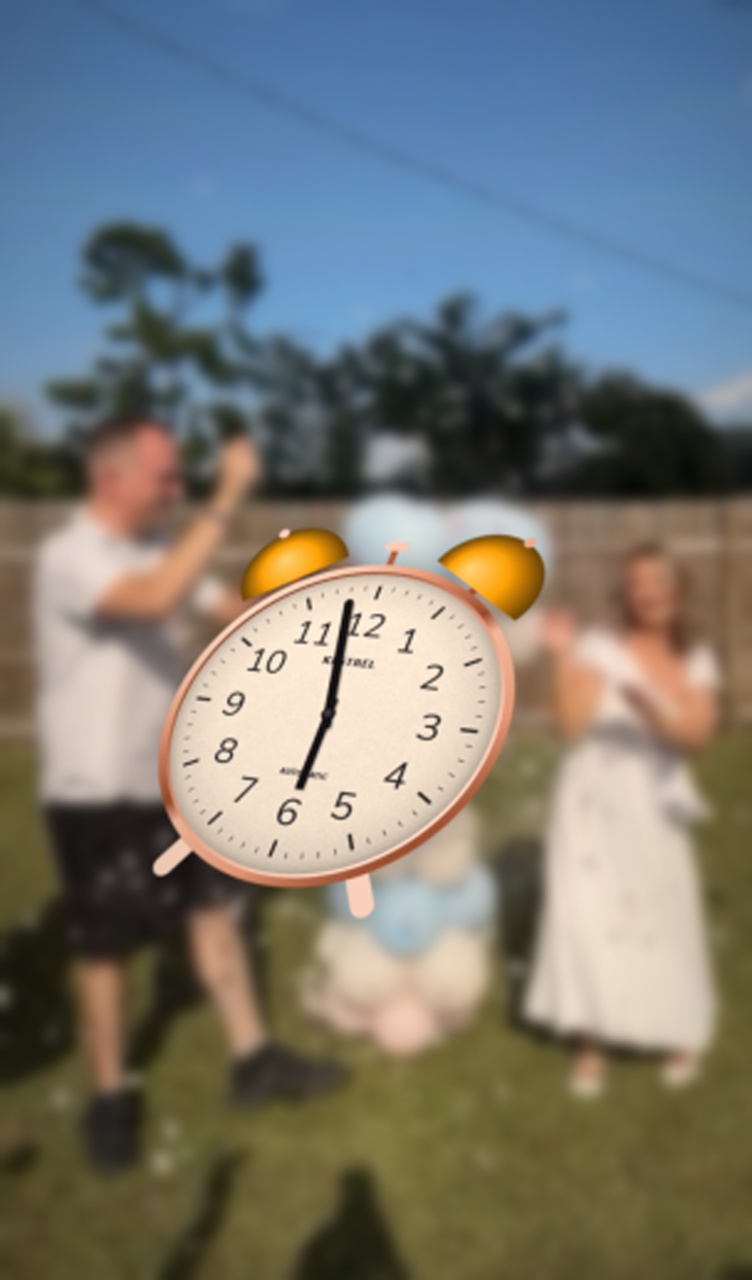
5 h 58 min
